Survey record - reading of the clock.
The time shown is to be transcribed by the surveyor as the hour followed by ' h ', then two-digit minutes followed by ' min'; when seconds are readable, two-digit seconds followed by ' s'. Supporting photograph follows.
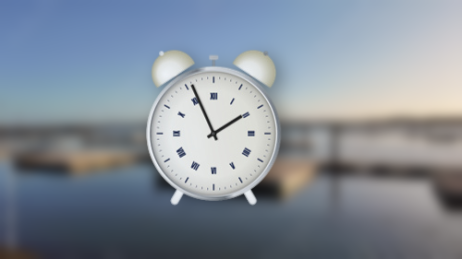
1 h 56 min
